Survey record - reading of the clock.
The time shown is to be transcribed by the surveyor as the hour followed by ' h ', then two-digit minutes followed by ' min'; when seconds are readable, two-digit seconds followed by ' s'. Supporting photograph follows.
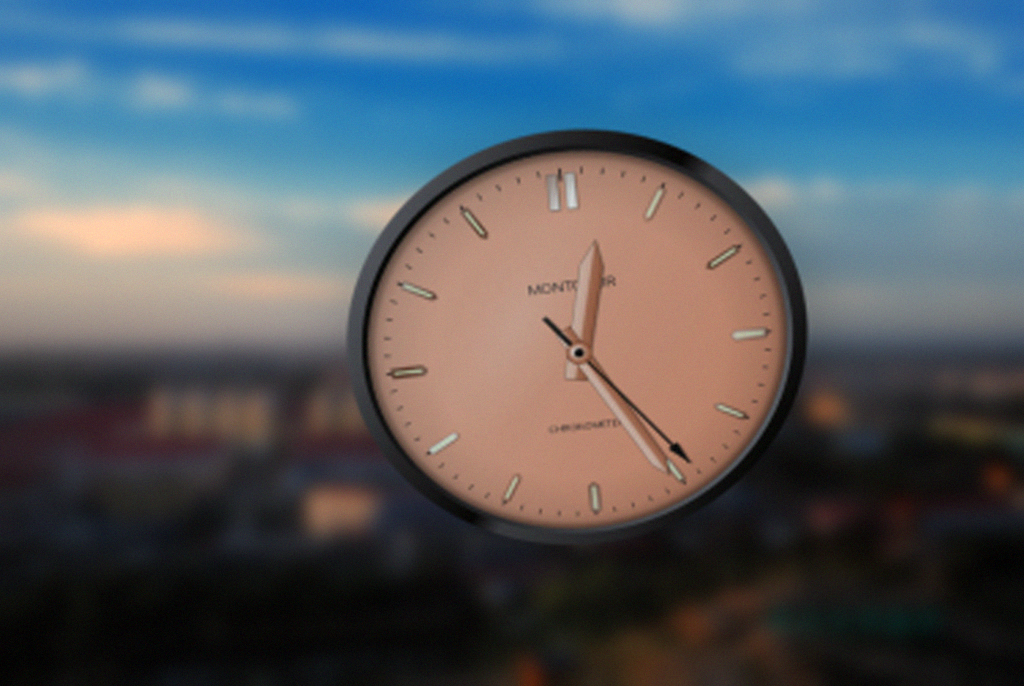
12 h 25 min 24 s
